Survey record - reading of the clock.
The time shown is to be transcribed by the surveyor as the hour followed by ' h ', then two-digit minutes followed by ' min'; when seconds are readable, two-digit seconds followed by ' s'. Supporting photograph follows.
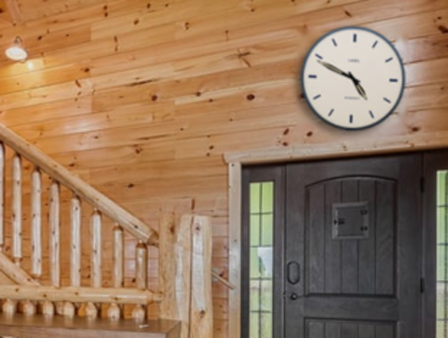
4 h 49 min
